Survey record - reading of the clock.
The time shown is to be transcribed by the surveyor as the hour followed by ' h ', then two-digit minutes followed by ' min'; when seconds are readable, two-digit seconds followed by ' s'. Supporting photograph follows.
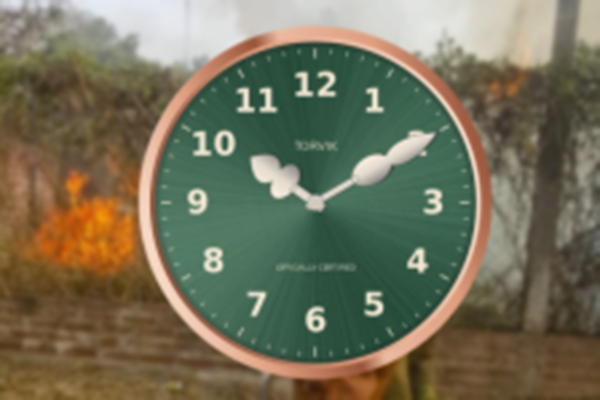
10 h 10 min
